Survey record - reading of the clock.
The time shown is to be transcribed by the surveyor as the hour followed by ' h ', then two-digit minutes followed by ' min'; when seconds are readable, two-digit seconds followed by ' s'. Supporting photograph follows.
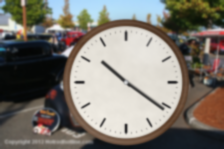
10 h 21 min
